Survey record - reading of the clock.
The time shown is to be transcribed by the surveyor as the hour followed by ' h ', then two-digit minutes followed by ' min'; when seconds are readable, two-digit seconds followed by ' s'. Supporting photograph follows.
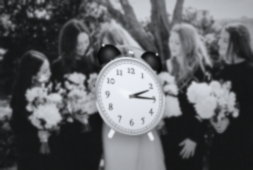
2 h 15 min
